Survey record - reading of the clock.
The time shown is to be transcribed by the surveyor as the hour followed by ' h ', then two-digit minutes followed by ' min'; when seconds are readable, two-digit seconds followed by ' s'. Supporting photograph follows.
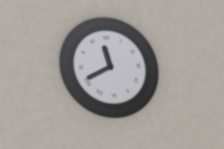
11 h 41 min
